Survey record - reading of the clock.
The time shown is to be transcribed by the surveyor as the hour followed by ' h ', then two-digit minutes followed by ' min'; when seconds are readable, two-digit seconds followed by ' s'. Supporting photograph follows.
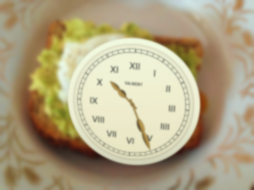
10 h 26 min
